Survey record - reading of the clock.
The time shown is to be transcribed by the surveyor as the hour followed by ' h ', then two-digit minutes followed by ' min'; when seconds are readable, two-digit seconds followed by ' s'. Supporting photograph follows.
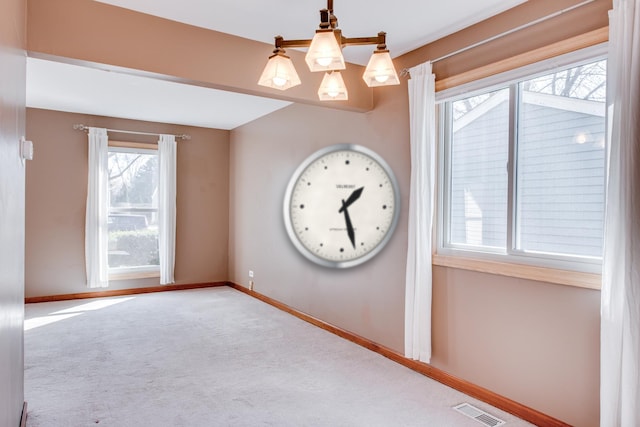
1 h 27 min
